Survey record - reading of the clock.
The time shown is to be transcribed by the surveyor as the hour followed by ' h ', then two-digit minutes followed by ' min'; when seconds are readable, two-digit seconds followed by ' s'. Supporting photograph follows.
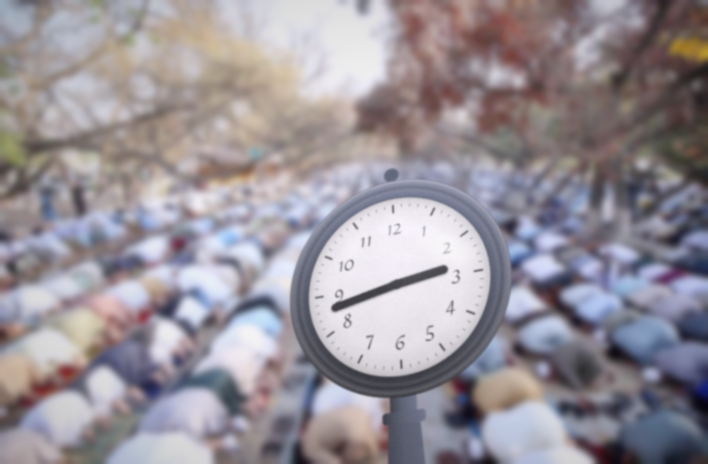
2 h 43 min
